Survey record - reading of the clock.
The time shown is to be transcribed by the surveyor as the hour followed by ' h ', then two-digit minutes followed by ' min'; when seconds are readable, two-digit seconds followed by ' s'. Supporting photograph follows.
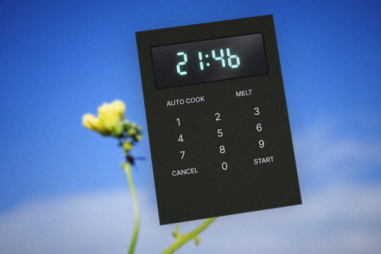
21 h 46 min
